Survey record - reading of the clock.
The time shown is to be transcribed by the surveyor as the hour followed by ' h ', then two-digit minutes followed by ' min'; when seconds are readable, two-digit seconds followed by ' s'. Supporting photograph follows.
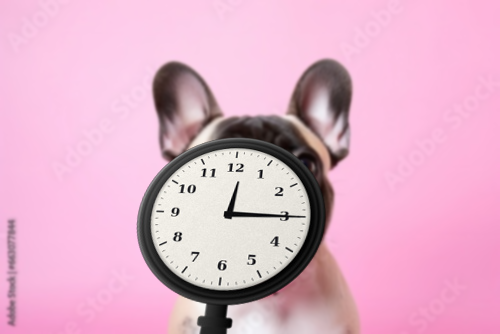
12 h 15 min
